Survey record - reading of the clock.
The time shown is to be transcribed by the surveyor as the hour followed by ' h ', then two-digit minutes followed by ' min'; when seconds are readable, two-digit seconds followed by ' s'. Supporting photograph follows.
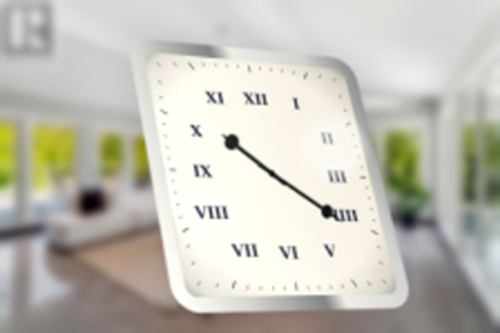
10 h 21 min
